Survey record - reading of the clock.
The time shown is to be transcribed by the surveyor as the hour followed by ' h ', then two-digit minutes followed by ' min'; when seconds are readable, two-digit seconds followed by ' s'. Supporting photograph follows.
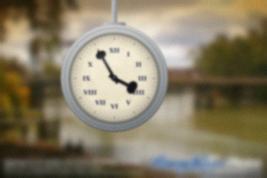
3 h 55 min
